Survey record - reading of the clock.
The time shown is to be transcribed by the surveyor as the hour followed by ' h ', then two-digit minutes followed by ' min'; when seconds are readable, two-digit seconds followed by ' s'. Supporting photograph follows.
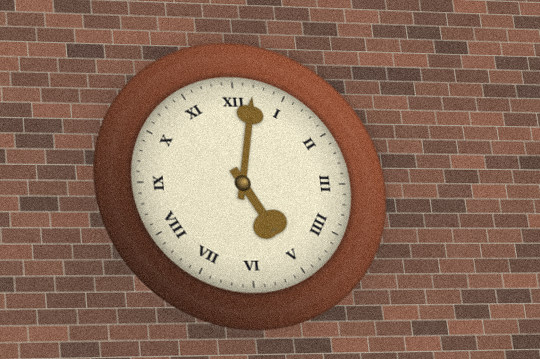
5 h 02 min
